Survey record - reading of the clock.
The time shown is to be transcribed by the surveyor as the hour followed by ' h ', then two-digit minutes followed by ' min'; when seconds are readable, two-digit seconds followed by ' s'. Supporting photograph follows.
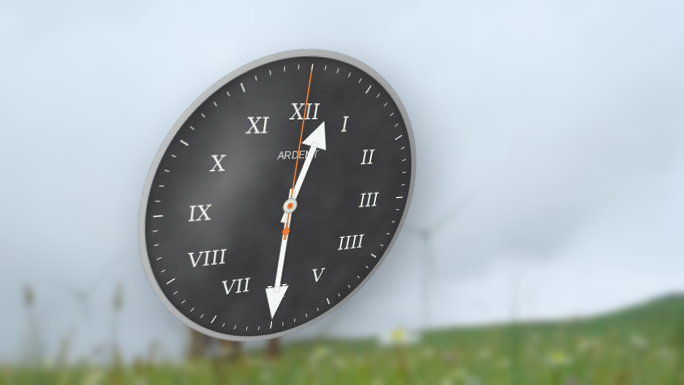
12 h 30 min 00 s
